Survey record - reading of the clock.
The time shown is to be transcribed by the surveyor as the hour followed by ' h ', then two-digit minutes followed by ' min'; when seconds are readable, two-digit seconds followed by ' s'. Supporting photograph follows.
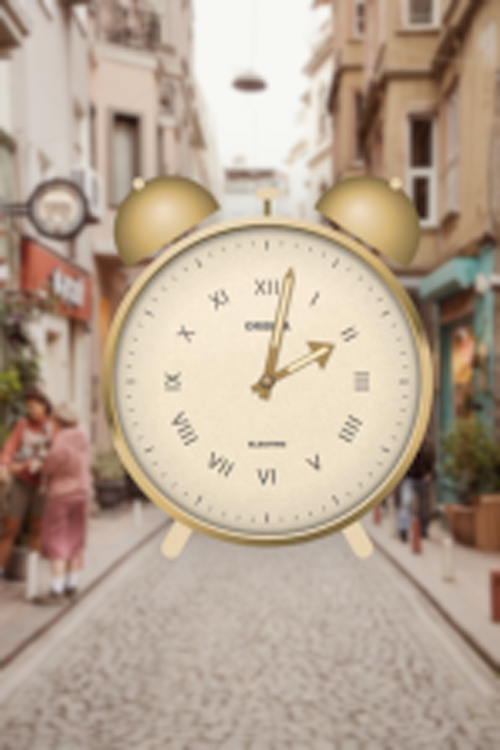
2 h 02 min
